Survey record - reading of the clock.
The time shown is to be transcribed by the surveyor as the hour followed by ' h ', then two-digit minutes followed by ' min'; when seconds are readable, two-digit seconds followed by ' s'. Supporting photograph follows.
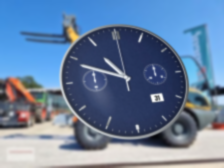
10 h 49 min
